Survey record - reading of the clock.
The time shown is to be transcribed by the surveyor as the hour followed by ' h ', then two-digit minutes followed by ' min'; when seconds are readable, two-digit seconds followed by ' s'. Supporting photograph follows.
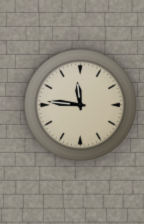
11 h 46 min
